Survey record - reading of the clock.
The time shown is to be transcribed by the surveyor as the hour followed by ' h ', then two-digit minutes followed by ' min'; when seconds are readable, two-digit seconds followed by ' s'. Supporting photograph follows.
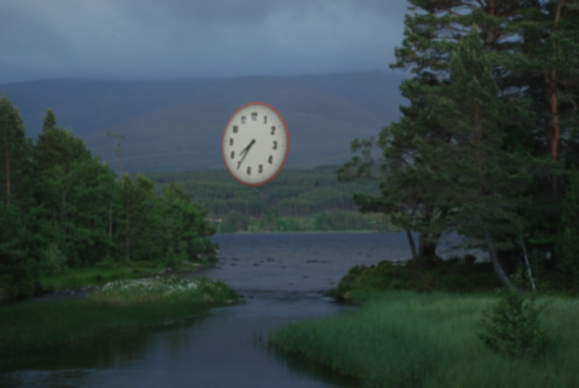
7 h 35 min
